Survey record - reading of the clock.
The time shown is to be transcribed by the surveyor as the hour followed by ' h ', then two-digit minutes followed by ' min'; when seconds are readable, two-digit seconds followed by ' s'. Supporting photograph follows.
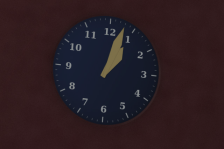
1 h 03 min
